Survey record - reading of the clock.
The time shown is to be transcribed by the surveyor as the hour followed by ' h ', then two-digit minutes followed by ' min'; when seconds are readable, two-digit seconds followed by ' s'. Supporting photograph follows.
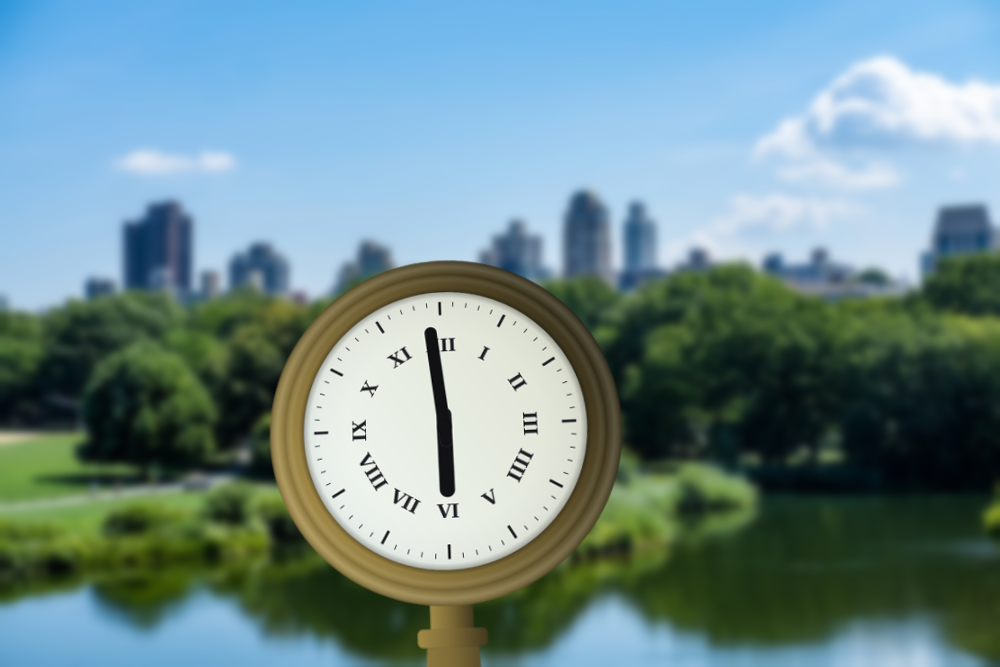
5 h 59 min
